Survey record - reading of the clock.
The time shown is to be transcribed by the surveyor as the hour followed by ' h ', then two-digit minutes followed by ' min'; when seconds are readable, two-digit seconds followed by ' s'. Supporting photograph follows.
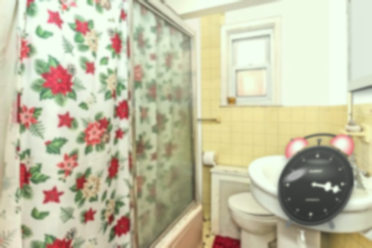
3 h 17 min
